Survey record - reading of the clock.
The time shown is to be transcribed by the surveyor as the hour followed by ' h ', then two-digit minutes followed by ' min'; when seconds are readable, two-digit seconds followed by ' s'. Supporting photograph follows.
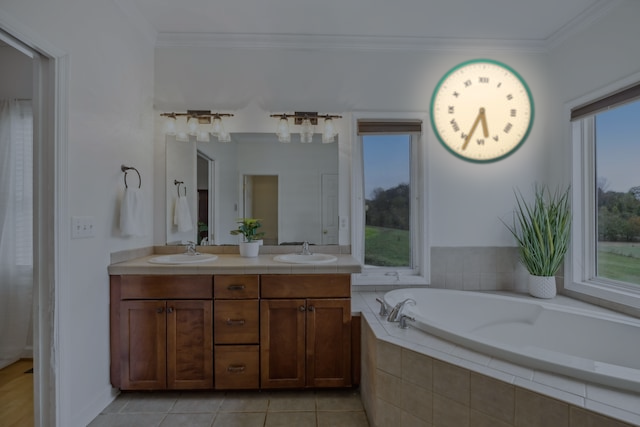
5 h 34 min
